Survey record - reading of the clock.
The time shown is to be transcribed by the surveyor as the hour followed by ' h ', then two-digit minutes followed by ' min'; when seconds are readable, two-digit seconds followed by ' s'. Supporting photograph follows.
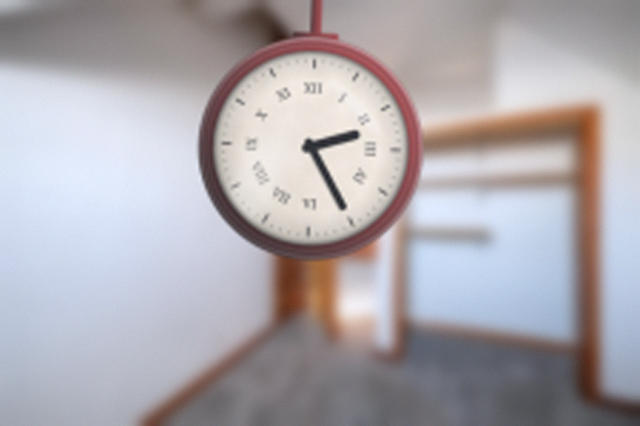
2 h 25 min
